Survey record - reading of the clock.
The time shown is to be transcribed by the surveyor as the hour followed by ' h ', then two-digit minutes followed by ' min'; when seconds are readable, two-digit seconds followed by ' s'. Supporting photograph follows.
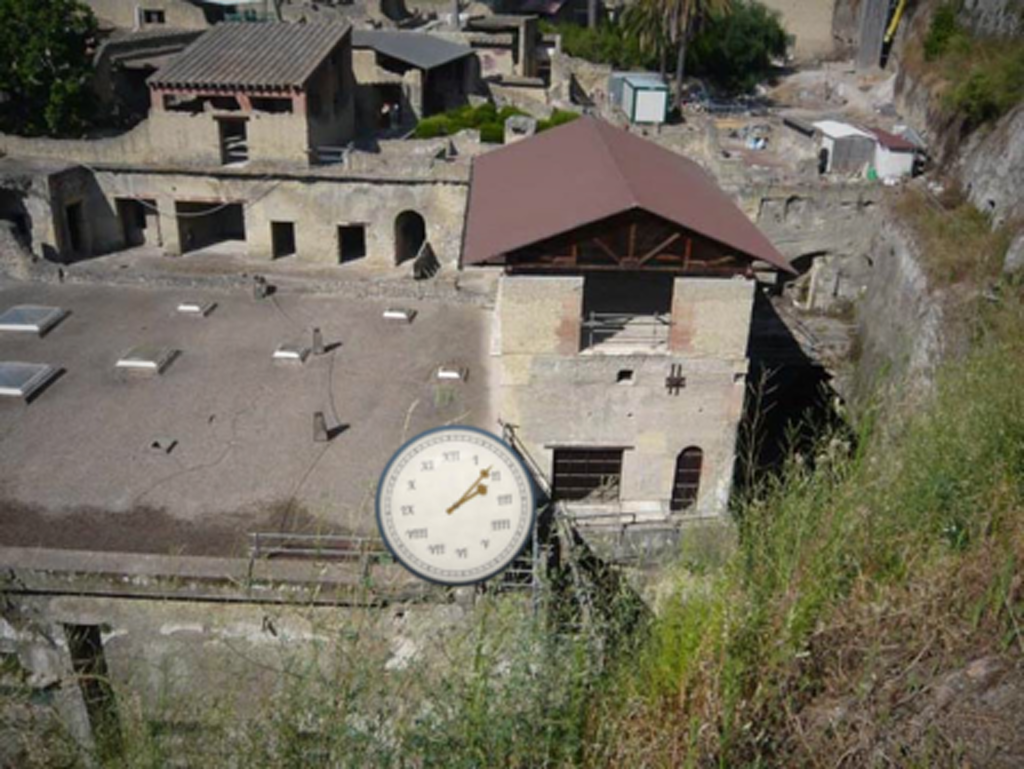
2 h 08 min
